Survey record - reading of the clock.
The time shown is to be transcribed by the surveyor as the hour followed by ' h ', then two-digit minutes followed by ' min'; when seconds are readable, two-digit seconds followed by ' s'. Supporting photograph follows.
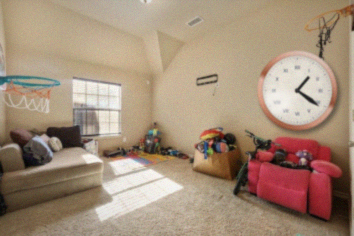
1 h 21 min
